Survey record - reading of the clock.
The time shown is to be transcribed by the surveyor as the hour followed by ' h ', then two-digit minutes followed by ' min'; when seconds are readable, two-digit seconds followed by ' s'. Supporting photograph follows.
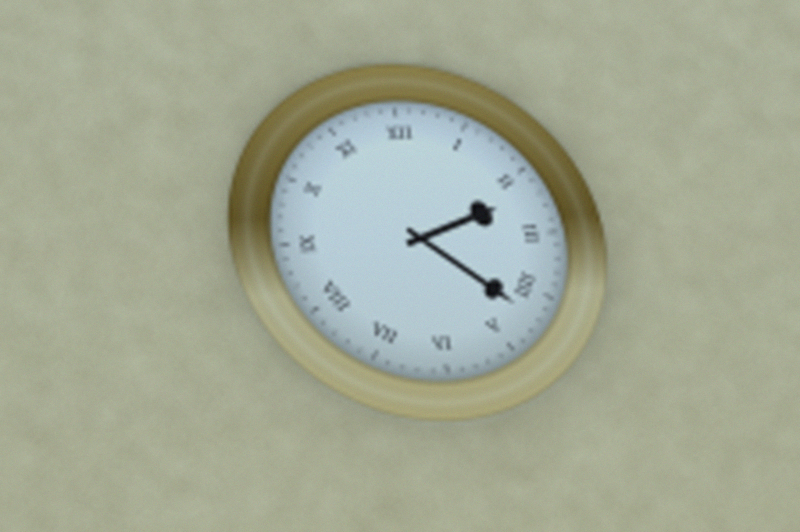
2 h 22 min
